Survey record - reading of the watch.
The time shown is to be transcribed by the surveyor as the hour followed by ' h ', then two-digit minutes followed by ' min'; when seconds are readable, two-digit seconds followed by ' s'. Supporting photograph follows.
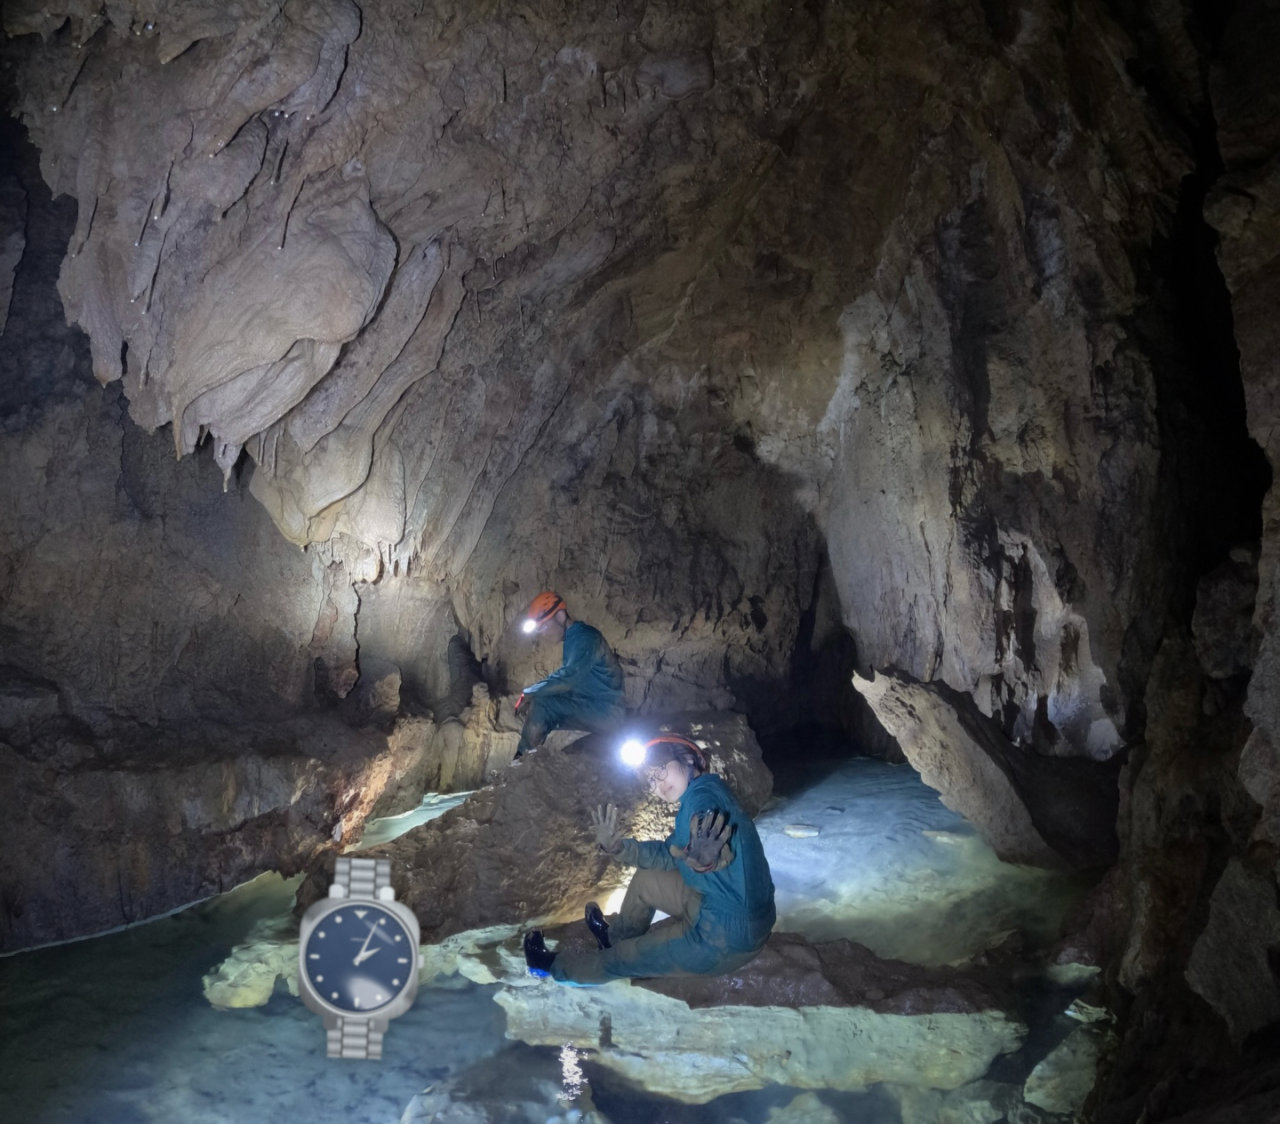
2 h 04 min
